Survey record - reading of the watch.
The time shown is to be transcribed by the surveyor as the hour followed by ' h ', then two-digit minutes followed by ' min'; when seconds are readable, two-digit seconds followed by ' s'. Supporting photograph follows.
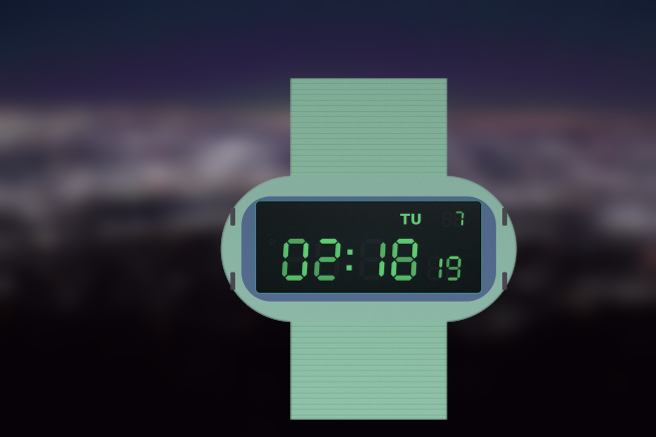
2 h 18 min 19 s
